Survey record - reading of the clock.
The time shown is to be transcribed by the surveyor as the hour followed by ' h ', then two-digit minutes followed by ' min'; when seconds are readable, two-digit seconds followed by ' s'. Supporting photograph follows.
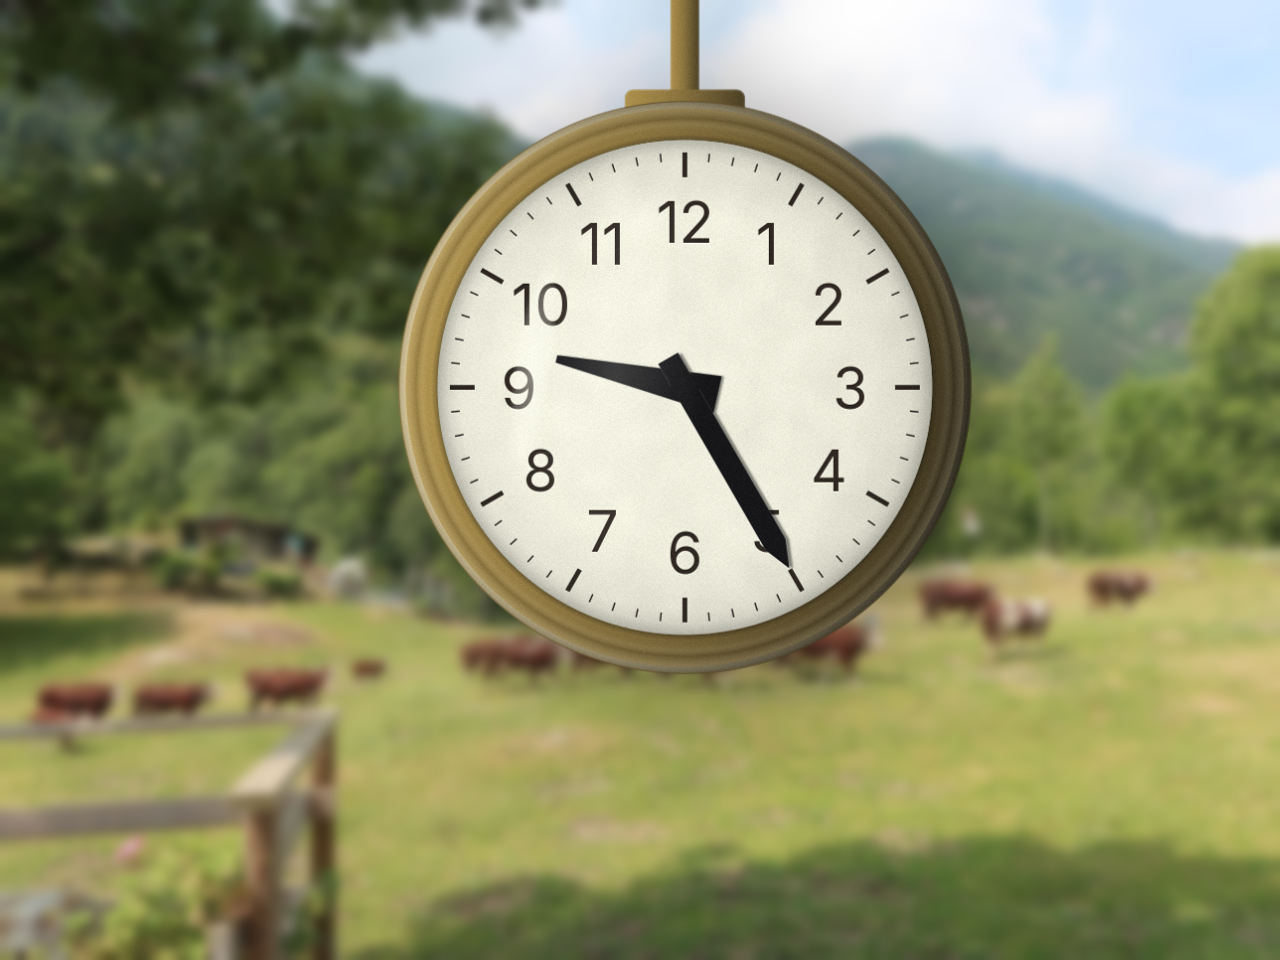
9 h 25 min
